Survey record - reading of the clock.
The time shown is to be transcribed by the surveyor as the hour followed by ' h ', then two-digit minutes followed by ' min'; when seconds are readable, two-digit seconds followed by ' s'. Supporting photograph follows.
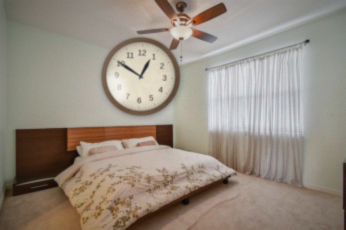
12 h 50 min
